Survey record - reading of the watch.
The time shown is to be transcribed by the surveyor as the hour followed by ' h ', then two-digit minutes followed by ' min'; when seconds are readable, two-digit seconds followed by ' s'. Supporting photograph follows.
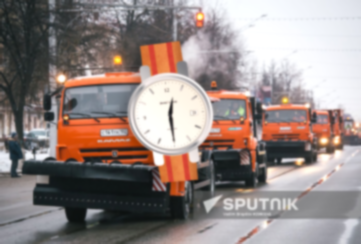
12 h 30 min
